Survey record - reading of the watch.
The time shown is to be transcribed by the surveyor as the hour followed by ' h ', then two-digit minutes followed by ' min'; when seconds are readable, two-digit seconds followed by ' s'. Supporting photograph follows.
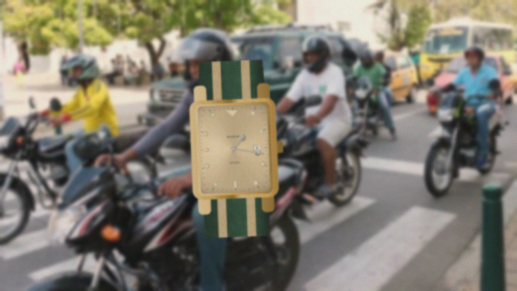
1 h 17 min
